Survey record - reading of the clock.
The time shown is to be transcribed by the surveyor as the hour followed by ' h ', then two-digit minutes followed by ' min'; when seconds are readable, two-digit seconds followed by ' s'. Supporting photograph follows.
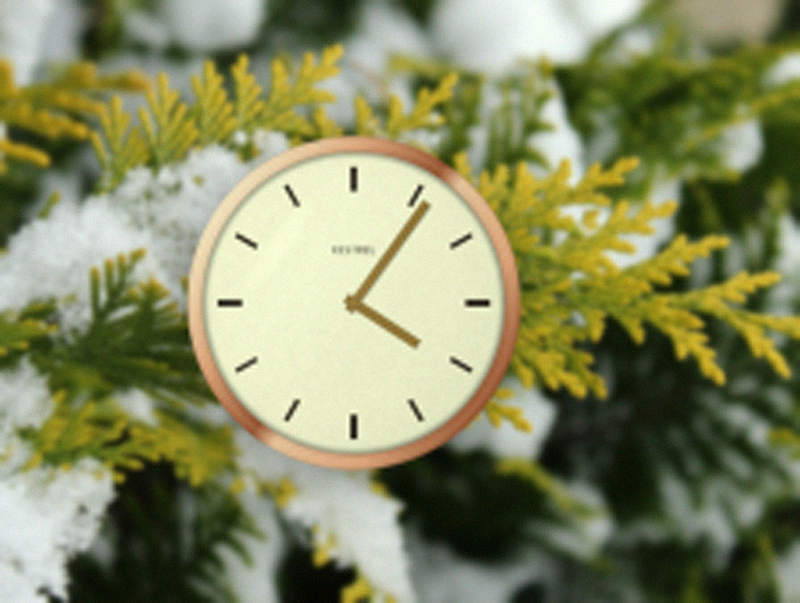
4 h 06 min
